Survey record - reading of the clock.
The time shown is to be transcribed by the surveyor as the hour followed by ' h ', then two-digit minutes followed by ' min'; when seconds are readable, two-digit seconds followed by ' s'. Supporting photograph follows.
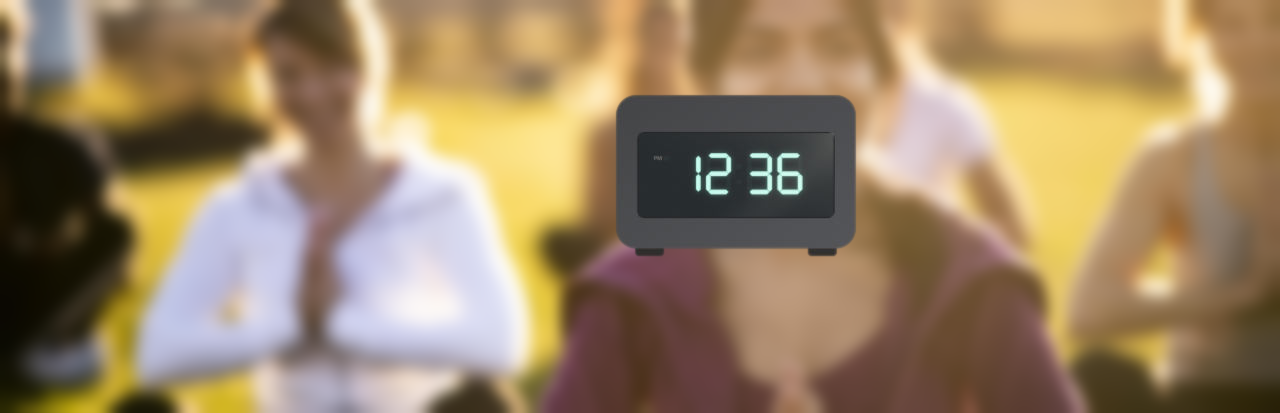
12 h 36 min
